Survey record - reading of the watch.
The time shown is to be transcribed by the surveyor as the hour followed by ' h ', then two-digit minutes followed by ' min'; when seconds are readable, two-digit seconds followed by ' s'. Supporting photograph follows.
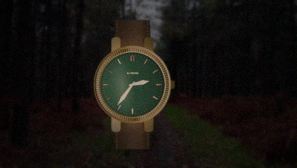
2 h 36 min
